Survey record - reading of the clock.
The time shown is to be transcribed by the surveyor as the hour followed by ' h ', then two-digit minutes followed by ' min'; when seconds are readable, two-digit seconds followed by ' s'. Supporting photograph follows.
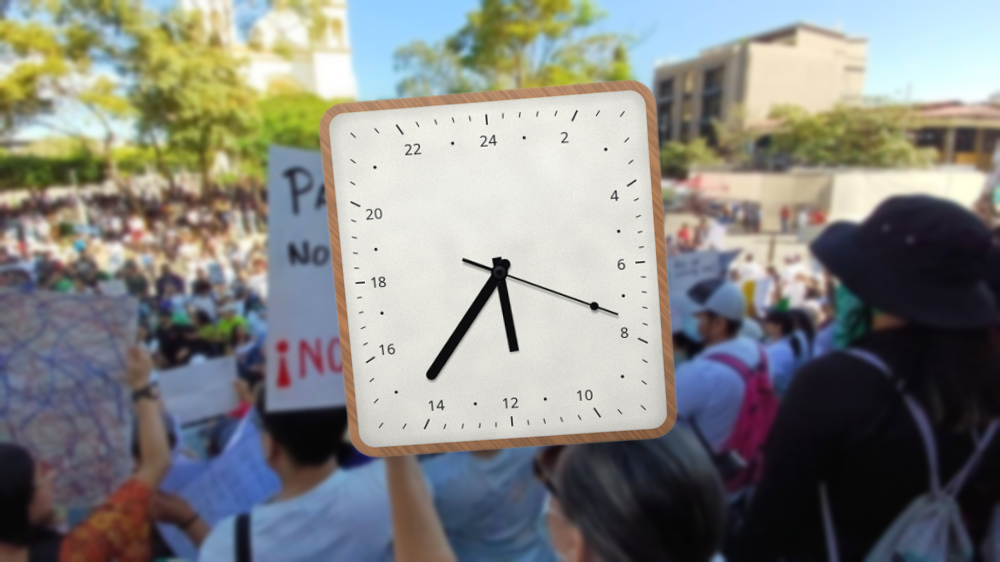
11 h 36 min 19 s
